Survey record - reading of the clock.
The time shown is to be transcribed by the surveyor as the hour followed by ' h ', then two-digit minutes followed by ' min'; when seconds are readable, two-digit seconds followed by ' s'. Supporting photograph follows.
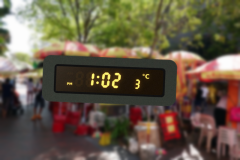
1 h 02 min
